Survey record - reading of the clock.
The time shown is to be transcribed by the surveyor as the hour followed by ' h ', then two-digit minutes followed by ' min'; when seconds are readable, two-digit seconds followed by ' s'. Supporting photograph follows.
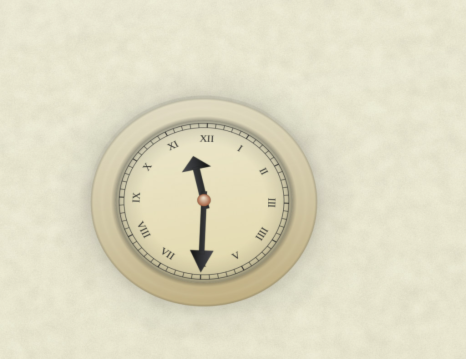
11 h 30 min
